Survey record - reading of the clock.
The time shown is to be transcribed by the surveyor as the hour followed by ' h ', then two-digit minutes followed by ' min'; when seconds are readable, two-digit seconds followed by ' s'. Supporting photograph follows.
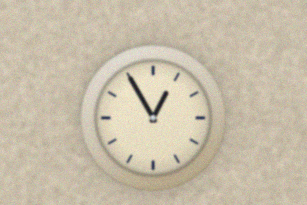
12 h 55 min
